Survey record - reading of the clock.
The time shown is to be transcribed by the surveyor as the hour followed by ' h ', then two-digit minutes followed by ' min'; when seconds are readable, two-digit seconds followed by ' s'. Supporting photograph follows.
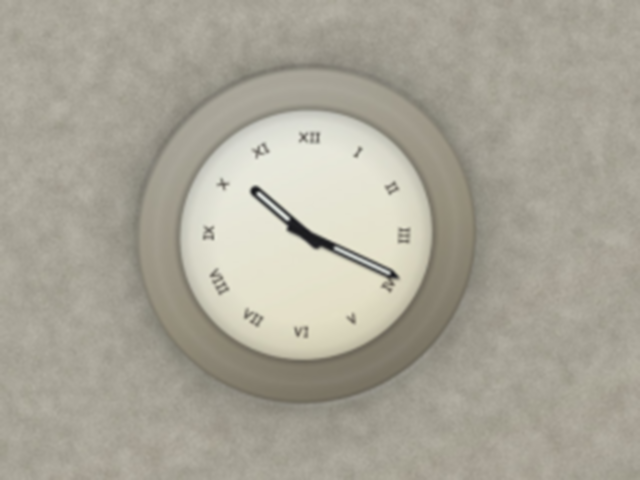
10 h 19 min
